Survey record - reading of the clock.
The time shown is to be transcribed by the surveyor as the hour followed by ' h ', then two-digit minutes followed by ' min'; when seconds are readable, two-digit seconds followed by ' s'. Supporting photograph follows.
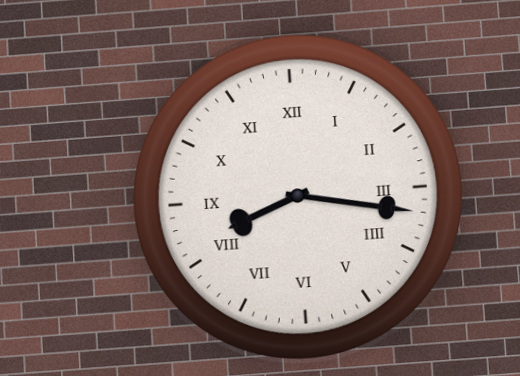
8 h 17 min
